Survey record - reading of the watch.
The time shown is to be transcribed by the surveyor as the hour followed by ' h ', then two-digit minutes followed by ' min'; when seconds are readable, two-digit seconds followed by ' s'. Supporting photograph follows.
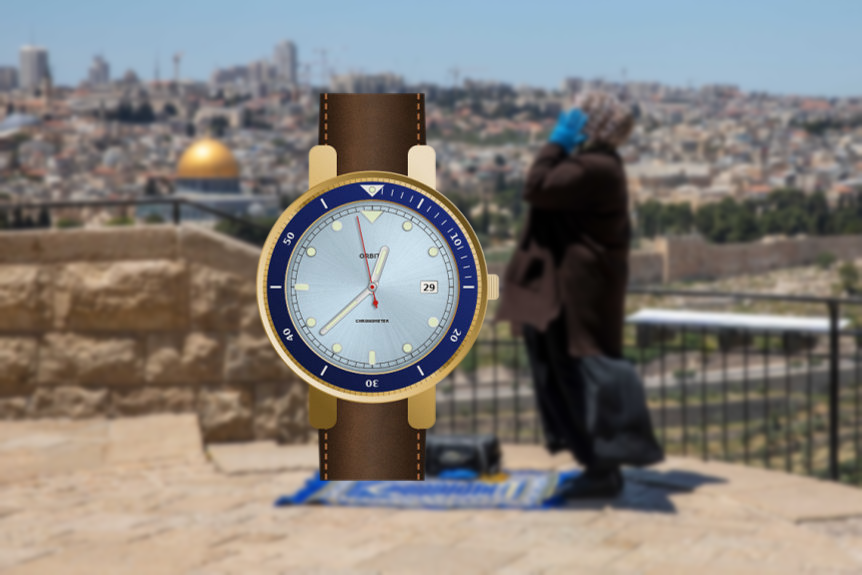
12 h 37 min 58 s
